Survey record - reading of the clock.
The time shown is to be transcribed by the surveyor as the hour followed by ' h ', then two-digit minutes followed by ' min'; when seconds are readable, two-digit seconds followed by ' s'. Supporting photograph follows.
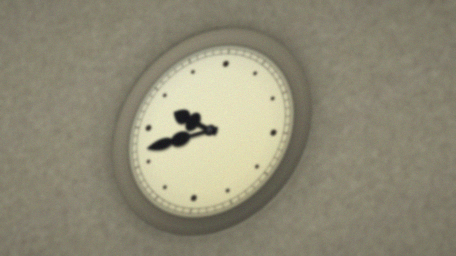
9 h 42 min
